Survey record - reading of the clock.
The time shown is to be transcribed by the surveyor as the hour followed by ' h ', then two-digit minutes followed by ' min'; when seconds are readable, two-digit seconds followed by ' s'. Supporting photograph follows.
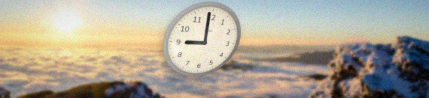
8 h 59 min
